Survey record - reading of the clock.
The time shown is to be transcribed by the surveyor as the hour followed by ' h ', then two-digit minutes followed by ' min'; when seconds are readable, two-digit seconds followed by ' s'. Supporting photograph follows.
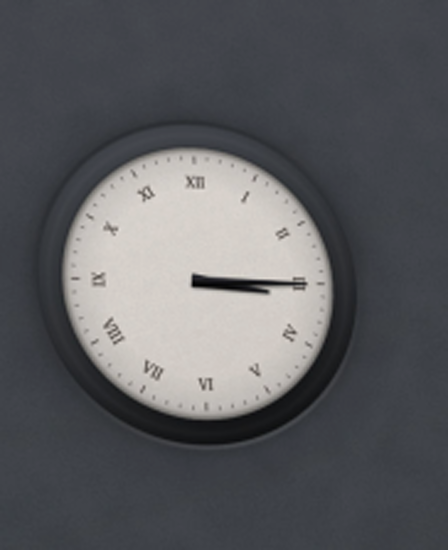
3 h 15 min
